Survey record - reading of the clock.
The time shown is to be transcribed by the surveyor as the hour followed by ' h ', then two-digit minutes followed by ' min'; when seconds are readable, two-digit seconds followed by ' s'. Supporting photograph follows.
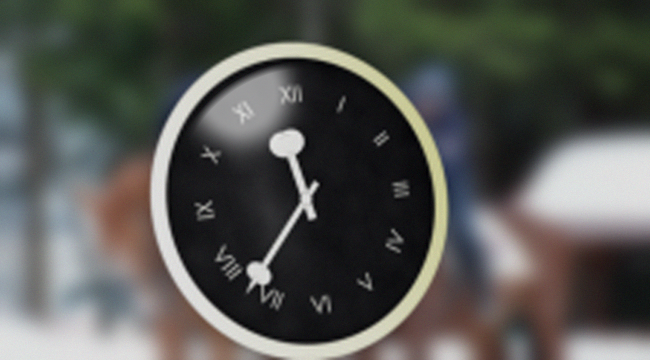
11 h 37 min
